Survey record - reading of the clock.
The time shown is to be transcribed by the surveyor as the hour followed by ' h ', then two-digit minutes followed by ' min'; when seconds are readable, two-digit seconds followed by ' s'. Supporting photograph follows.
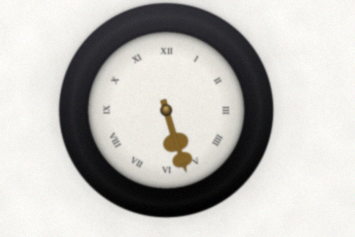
5 h 27 min
